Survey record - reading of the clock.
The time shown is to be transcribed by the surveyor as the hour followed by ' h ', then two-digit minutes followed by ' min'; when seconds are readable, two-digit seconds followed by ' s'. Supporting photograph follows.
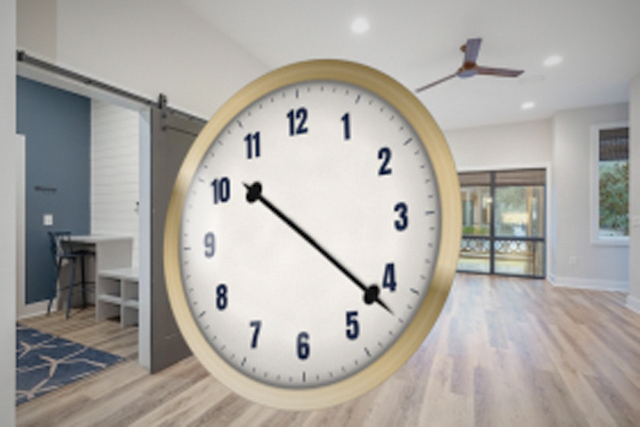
10 h 22 min
